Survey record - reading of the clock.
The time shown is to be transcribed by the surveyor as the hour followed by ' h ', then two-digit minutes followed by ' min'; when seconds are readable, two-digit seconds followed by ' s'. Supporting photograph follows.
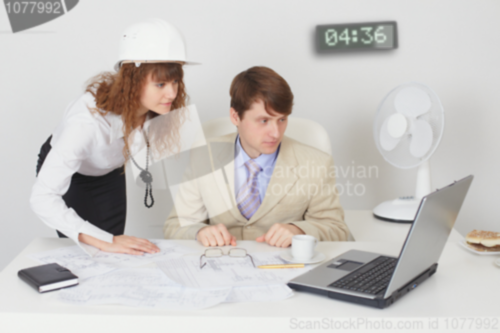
4 h 36 min
